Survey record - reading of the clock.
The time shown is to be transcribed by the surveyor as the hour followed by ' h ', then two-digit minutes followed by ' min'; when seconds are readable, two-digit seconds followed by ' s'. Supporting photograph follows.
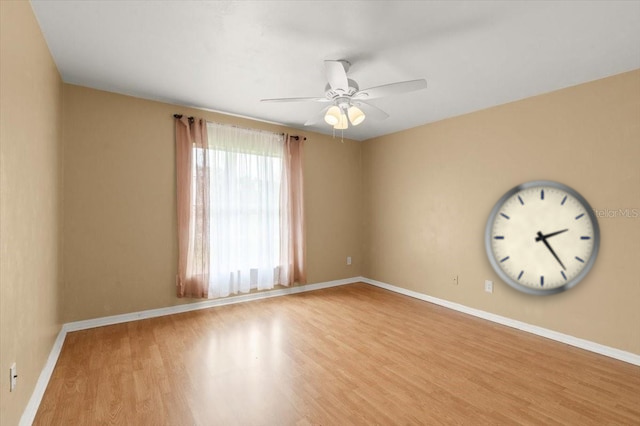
2 h 24 min
